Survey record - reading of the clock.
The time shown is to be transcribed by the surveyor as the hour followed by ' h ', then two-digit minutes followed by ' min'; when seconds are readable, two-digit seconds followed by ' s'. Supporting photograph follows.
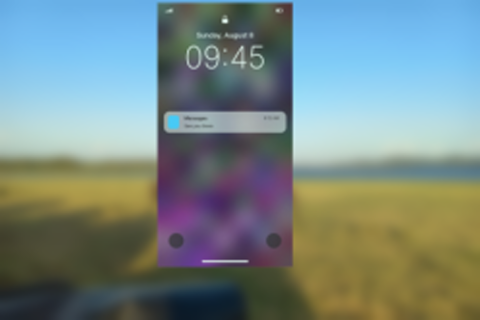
9 h 45 min
